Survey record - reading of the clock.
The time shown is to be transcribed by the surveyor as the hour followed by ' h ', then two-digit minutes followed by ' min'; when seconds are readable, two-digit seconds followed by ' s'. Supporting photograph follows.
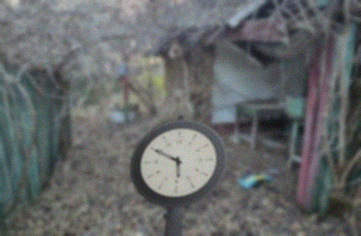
5 h 50 min
